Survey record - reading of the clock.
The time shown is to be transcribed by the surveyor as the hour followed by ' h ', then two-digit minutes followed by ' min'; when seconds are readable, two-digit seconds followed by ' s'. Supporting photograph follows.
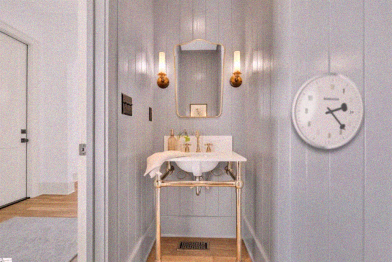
2 h 23 min
